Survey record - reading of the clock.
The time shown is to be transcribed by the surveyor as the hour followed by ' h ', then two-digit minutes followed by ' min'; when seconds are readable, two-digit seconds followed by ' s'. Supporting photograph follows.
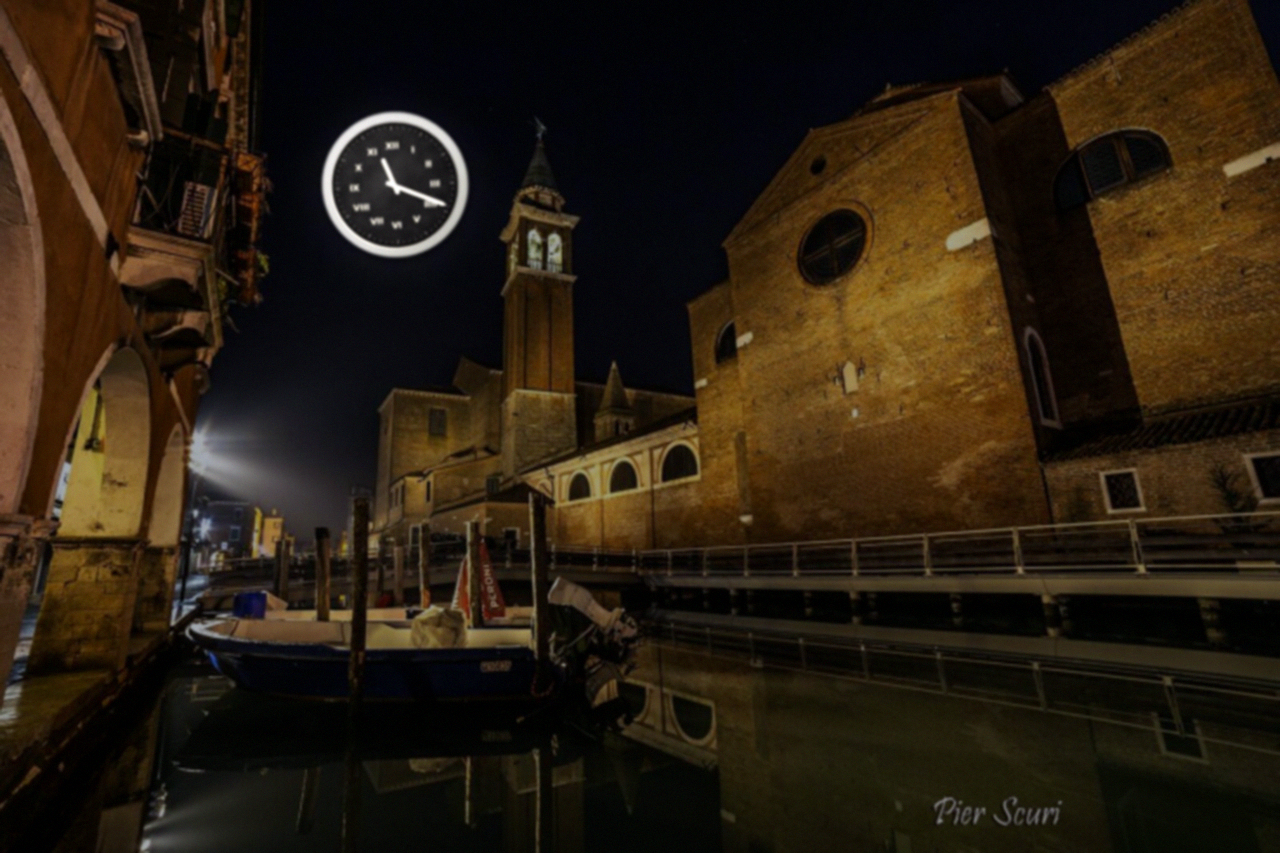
11 h 19 min
